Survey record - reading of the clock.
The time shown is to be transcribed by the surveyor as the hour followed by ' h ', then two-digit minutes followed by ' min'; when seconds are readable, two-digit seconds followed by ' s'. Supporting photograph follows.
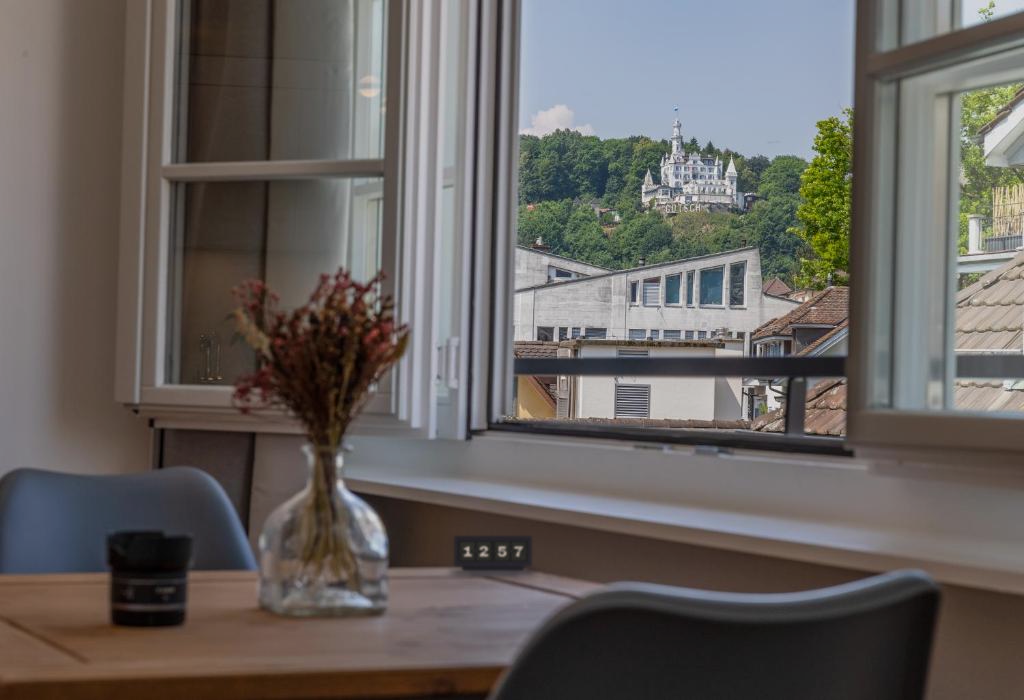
12 h 57 min
